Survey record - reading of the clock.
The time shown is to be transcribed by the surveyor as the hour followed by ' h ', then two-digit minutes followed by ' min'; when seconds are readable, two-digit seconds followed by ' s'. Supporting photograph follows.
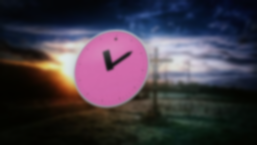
11 h 08 min
